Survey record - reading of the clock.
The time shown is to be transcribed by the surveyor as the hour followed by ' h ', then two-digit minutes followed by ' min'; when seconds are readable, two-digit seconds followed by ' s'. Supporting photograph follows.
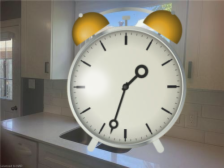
1 h 33 min
